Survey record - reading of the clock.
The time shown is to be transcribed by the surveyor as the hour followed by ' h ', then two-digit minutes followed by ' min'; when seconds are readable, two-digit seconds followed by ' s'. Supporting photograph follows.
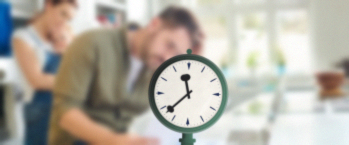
11 h 38 min
